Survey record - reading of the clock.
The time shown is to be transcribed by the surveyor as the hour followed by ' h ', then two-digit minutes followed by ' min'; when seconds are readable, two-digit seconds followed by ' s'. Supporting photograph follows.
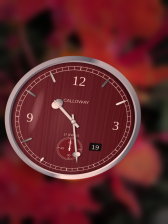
10 h 28 min
